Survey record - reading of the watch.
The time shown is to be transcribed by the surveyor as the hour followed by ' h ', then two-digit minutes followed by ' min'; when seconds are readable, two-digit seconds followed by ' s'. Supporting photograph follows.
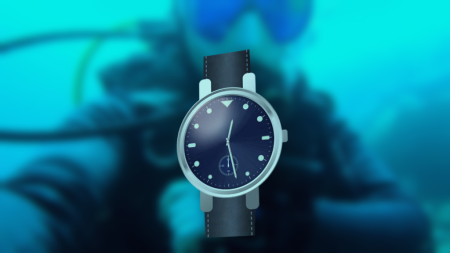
12 h 28 min
